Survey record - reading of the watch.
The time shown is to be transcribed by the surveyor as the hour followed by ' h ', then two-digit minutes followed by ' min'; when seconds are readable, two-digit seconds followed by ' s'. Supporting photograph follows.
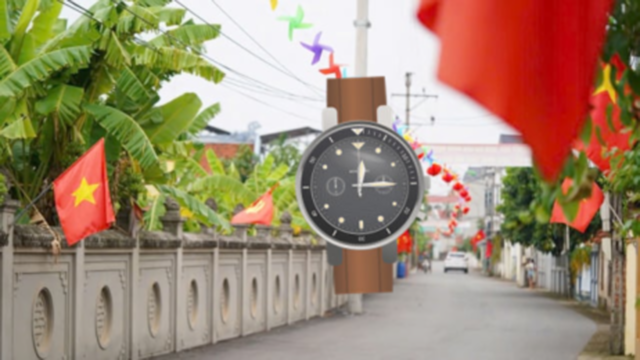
12 h 15 min
